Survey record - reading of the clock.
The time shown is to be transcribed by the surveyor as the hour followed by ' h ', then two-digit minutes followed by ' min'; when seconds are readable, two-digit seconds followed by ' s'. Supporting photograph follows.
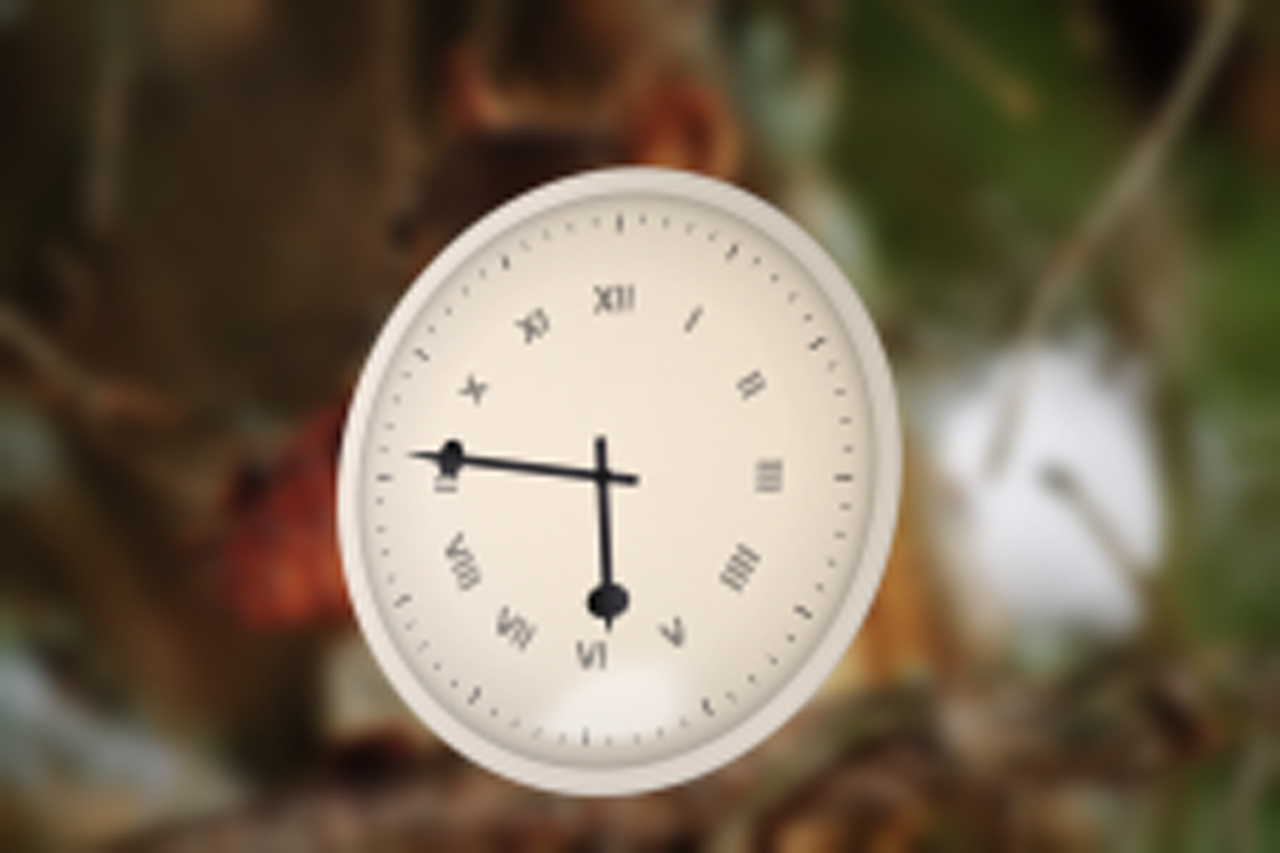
5 h 46 min
